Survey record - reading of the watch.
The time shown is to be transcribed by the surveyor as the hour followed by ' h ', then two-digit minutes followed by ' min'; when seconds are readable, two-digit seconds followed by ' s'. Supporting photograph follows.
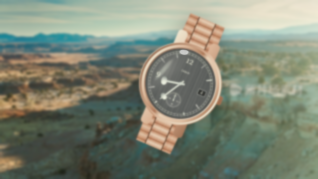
8 h 35 min
